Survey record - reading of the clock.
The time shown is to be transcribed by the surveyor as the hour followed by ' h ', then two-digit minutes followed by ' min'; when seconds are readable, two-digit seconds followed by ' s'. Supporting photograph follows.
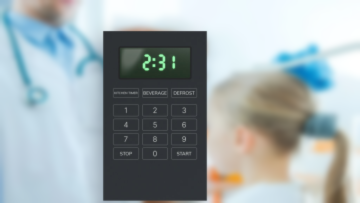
2 h 31 min
